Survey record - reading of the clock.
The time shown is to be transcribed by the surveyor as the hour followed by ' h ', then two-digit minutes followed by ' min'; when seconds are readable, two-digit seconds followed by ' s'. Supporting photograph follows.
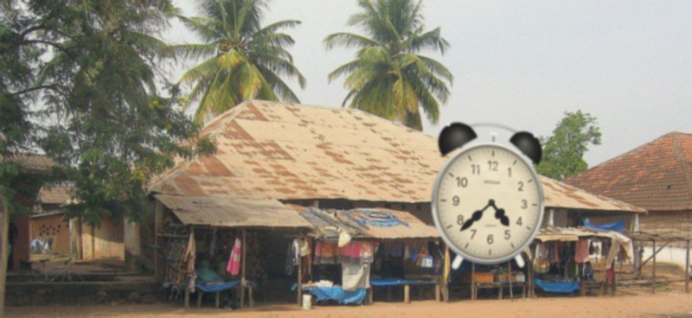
4 h 38 min
